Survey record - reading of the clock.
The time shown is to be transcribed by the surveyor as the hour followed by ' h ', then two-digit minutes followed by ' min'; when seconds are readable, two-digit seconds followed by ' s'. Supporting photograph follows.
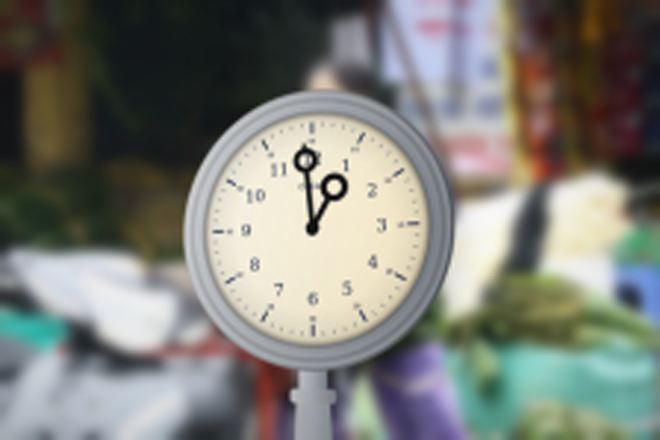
12 h 59 min
